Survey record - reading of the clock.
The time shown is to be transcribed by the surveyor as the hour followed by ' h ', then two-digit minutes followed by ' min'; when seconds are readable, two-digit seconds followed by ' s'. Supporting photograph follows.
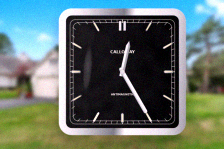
12 h 25 min
